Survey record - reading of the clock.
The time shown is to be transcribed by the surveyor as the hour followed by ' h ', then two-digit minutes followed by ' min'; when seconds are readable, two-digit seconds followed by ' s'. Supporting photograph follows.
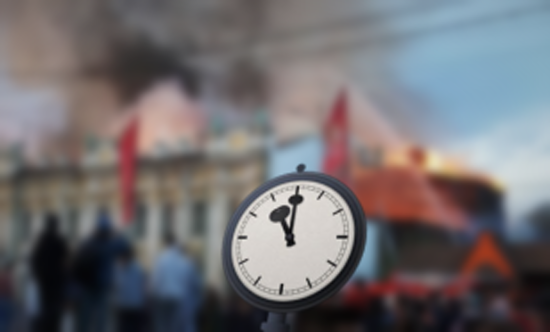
11 h 00 min
